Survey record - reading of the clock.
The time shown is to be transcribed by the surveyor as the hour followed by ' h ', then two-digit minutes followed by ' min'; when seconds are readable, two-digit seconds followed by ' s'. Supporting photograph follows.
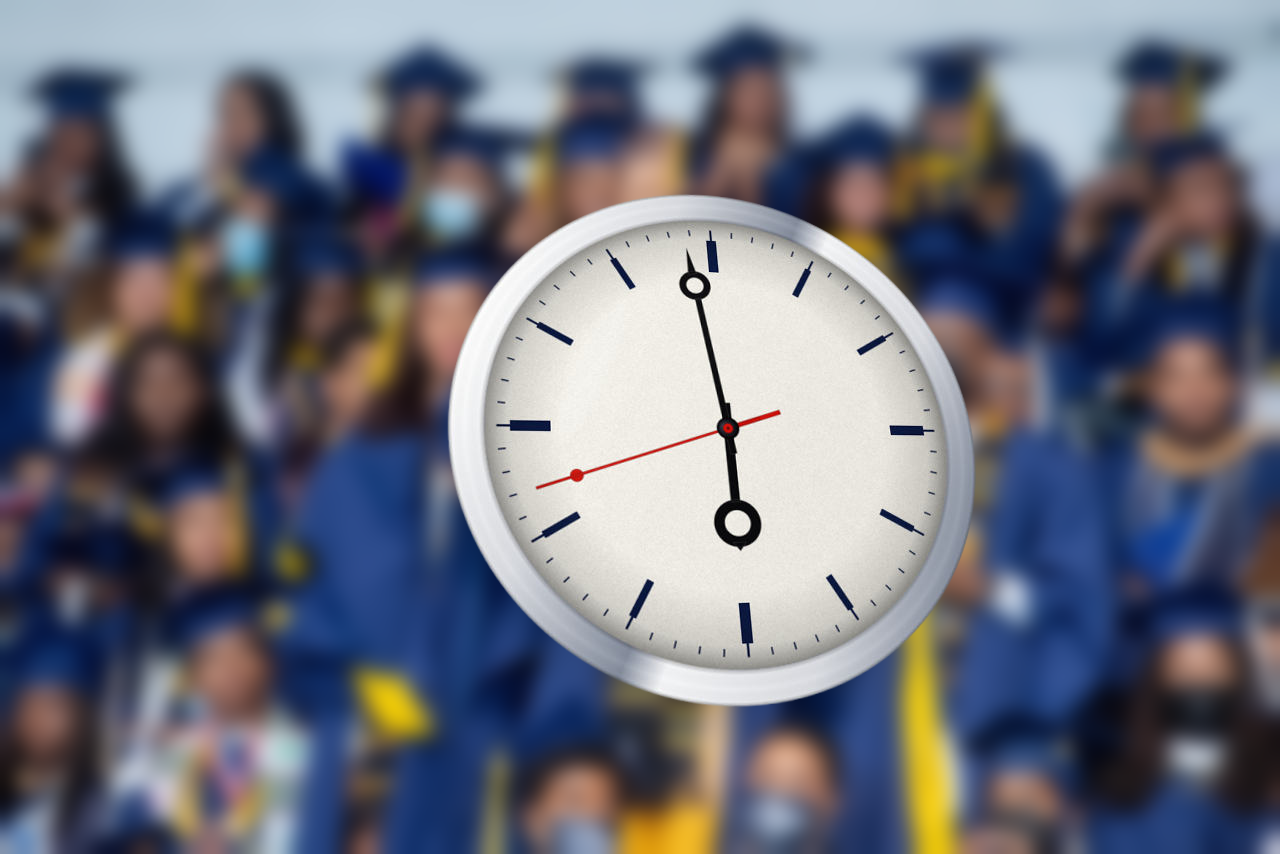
5 h 58 min 42 s
